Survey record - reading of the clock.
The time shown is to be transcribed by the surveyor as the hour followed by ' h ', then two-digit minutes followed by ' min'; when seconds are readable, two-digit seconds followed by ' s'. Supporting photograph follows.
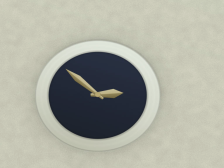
2 h 52 min
